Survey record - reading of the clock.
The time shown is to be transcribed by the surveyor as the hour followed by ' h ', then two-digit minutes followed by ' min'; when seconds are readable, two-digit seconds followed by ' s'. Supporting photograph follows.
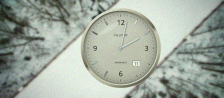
2 h 02 min
